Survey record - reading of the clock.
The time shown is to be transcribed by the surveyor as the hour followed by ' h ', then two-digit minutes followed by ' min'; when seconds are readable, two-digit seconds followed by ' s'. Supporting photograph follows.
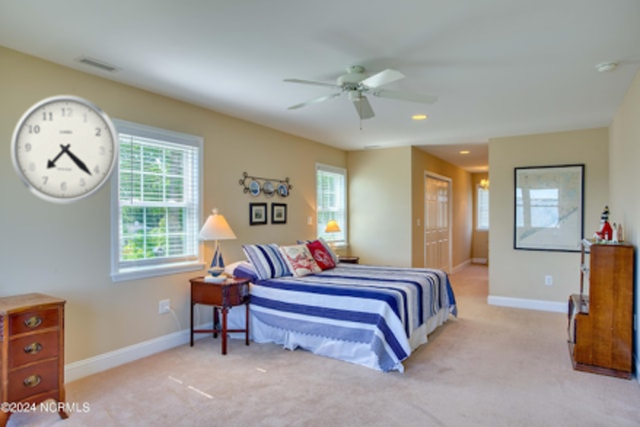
7 h 22 min
